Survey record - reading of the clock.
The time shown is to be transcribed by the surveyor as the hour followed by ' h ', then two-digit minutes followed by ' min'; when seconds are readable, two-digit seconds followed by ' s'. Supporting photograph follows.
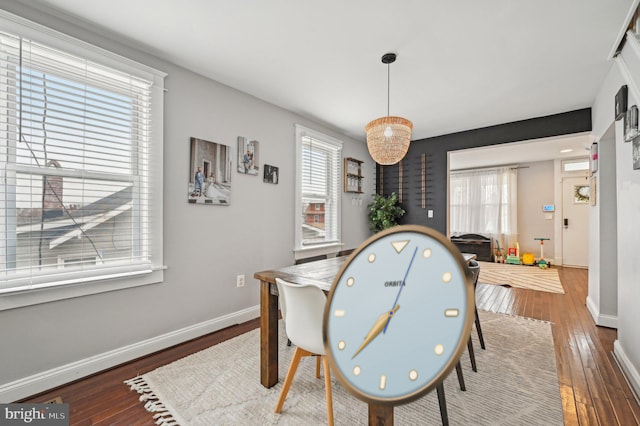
7 h 37 min 03 s
